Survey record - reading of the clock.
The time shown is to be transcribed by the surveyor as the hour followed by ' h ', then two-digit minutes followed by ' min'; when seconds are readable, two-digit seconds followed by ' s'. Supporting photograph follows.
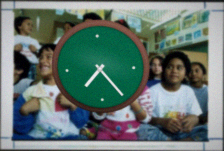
7 h 24 min
